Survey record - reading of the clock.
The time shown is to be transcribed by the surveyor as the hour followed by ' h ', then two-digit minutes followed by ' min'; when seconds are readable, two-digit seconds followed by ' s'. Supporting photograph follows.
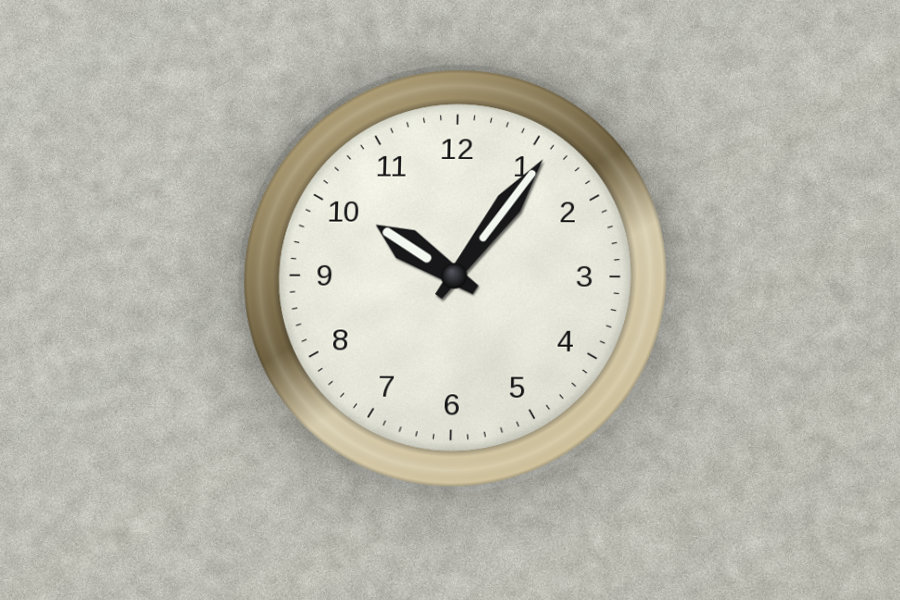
10 h 06 min
